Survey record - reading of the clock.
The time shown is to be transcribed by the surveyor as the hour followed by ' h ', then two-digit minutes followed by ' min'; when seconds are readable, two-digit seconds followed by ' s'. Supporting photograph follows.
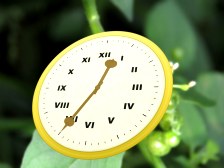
12 h 35 min
